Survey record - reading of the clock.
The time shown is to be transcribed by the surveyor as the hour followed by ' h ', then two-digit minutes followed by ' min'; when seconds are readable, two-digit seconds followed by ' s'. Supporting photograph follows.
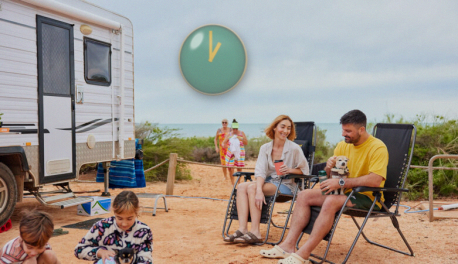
1 h 00 min
